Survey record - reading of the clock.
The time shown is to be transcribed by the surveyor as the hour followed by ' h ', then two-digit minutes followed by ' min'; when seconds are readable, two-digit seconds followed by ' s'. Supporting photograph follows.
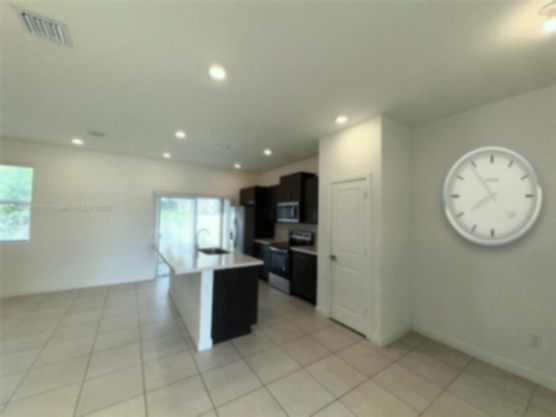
7 h 54 min
